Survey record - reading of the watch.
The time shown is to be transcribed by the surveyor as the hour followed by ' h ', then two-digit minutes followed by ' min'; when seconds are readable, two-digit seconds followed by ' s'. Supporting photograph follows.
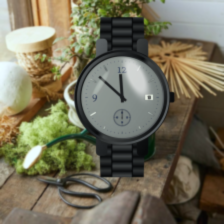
11 h 52 min
